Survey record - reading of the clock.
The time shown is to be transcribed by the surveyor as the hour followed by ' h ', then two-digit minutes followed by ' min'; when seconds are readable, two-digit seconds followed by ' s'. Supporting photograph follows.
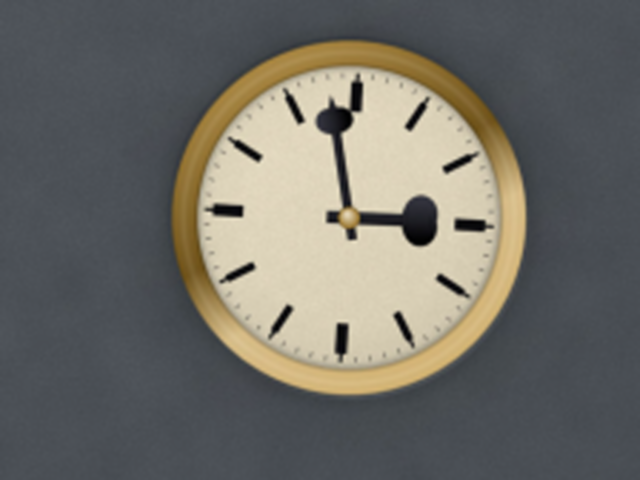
2 h 58 min
